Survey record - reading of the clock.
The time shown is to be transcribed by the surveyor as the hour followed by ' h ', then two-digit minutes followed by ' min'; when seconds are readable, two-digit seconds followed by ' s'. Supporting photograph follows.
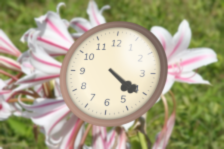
4 h 21 min
